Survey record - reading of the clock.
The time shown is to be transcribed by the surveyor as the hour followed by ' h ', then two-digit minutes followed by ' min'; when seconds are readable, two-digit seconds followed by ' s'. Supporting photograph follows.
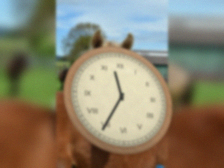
11 h 35 min
